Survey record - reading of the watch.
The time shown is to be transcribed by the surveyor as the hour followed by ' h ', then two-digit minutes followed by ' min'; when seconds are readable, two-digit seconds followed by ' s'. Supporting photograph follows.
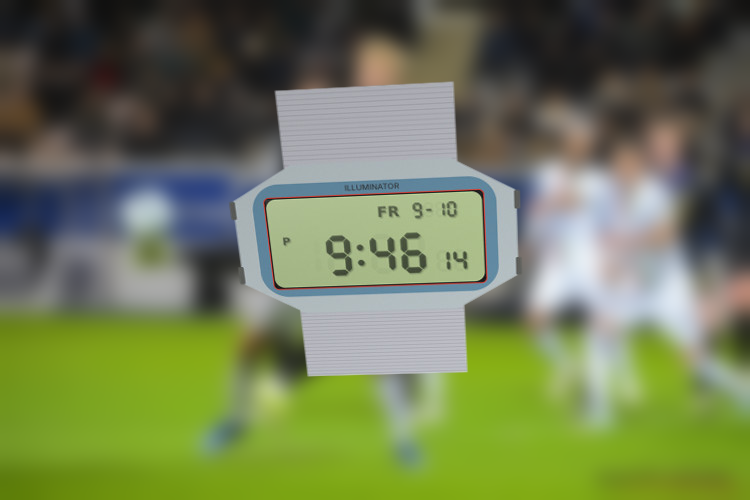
9 h 46 min 14 s
